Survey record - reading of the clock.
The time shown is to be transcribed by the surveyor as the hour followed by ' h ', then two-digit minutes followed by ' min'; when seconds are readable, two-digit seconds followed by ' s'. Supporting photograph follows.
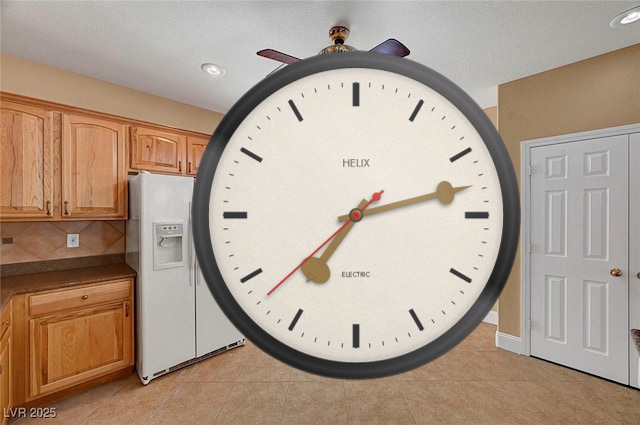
7 h 12 min 38 s
